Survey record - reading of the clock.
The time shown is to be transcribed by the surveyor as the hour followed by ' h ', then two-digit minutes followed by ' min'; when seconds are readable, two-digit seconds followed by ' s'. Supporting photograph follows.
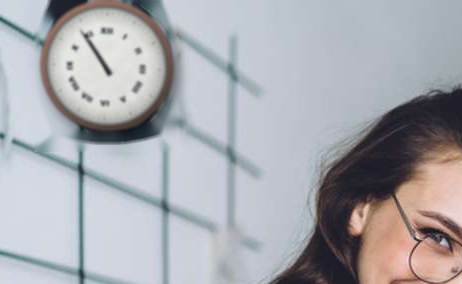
10 h 54 min
